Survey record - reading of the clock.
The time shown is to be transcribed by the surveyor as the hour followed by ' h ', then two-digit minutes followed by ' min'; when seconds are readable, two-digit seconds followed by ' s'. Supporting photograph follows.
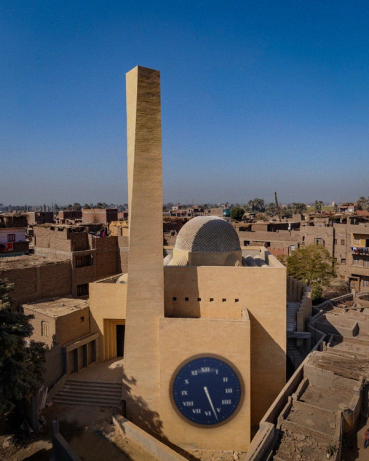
5 h 27 min
